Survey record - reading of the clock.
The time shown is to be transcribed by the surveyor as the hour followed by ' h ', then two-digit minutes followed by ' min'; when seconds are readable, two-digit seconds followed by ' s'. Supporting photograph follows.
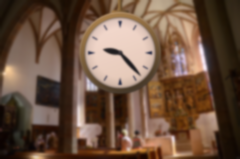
9 h 23 min
